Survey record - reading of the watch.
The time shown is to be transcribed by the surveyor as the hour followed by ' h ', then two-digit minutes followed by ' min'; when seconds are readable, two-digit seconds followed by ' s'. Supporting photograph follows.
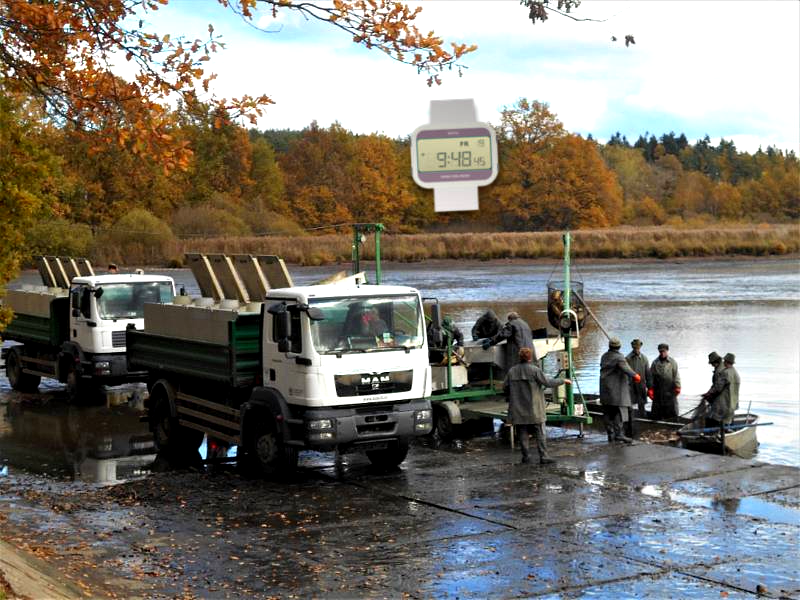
9 h 48 min
